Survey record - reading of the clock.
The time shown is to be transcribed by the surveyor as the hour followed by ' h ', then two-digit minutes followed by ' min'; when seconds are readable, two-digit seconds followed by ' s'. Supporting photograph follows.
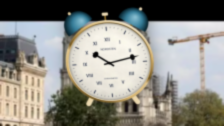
10 h 13 min
